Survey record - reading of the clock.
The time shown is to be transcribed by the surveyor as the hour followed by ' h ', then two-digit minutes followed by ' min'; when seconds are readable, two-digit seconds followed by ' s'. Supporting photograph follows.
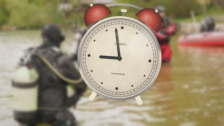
8 h 58 min
